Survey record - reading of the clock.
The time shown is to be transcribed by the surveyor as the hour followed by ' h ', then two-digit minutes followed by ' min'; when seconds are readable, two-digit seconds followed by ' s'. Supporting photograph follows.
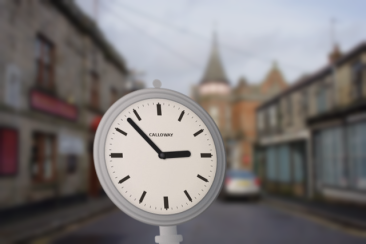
2 h 53 min
